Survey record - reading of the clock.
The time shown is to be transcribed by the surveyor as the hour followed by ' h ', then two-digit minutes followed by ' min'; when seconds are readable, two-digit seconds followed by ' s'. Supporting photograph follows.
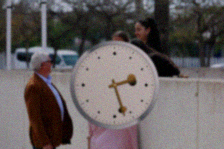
2 h 27 min
